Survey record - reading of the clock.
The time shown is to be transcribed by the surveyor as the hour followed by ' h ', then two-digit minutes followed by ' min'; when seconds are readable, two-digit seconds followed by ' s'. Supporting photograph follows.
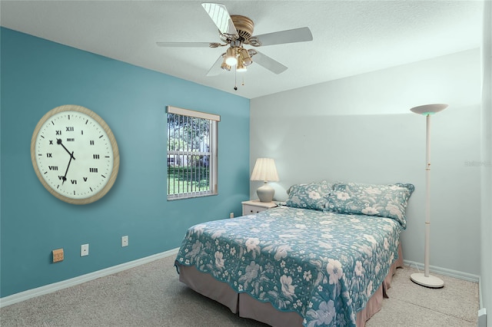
10 h 34 min
